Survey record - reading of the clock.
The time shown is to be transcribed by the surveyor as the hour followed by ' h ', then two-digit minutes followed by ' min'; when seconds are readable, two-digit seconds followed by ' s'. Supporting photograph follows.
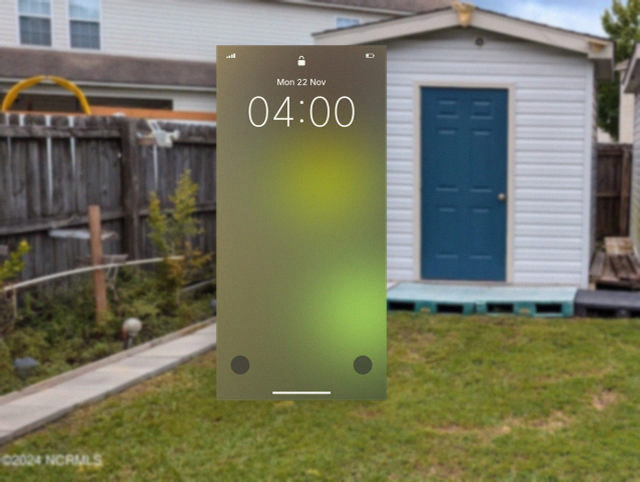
4 h 00 min
